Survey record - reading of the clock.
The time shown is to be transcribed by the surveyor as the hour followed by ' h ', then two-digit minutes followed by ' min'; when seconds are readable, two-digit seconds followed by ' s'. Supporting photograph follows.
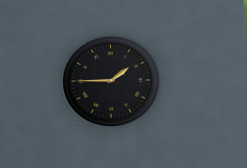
1 h 45 min
